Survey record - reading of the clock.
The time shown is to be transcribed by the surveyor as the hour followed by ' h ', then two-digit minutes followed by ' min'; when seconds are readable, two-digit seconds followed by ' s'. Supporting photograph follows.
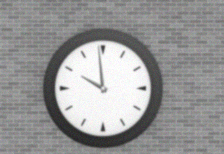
9 h 59 min
